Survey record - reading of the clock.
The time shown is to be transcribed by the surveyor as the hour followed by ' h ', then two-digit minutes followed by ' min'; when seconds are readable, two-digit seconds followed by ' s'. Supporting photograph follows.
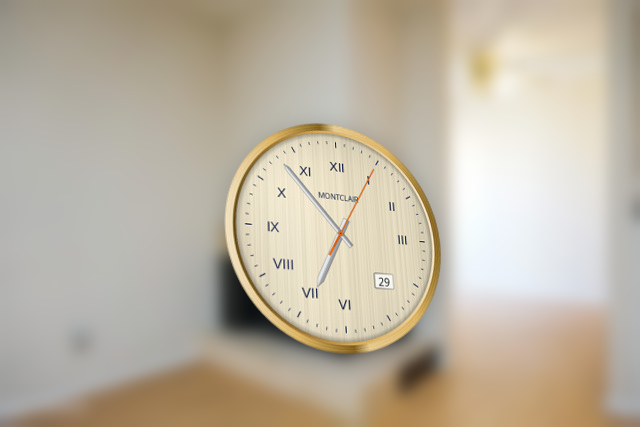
6 h 53 min 05 s
